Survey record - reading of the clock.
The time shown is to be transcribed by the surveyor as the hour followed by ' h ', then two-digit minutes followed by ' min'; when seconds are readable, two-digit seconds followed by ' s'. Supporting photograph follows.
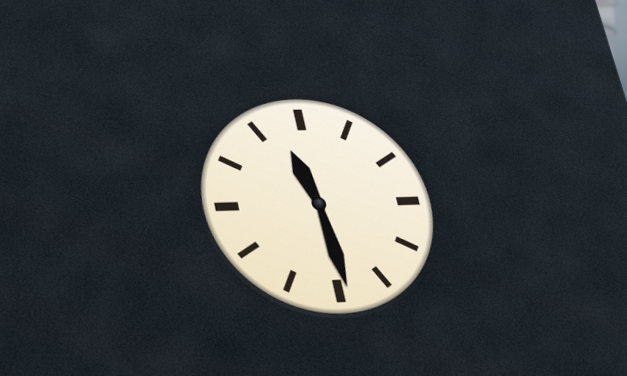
11 h 29 min
